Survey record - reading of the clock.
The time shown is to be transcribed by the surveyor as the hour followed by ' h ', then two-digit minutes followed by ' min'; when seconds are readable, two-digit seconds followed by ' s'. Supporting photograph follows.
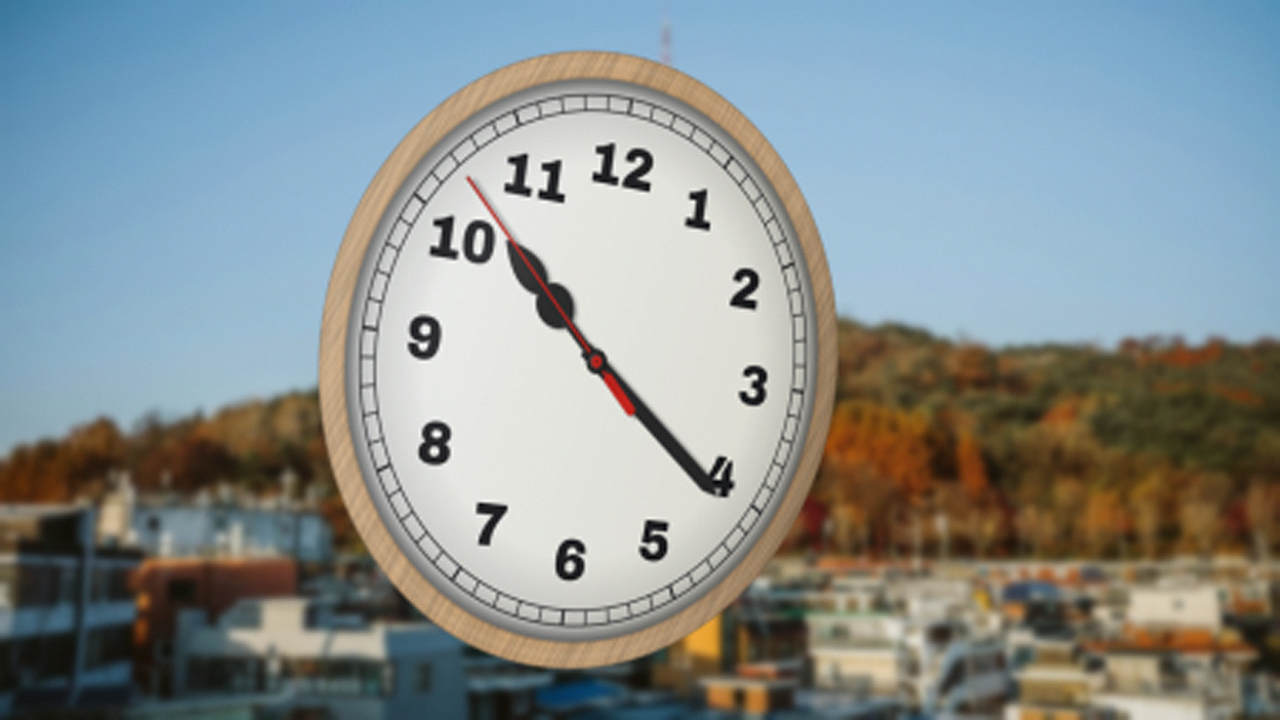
10 h 20 min 52 s
